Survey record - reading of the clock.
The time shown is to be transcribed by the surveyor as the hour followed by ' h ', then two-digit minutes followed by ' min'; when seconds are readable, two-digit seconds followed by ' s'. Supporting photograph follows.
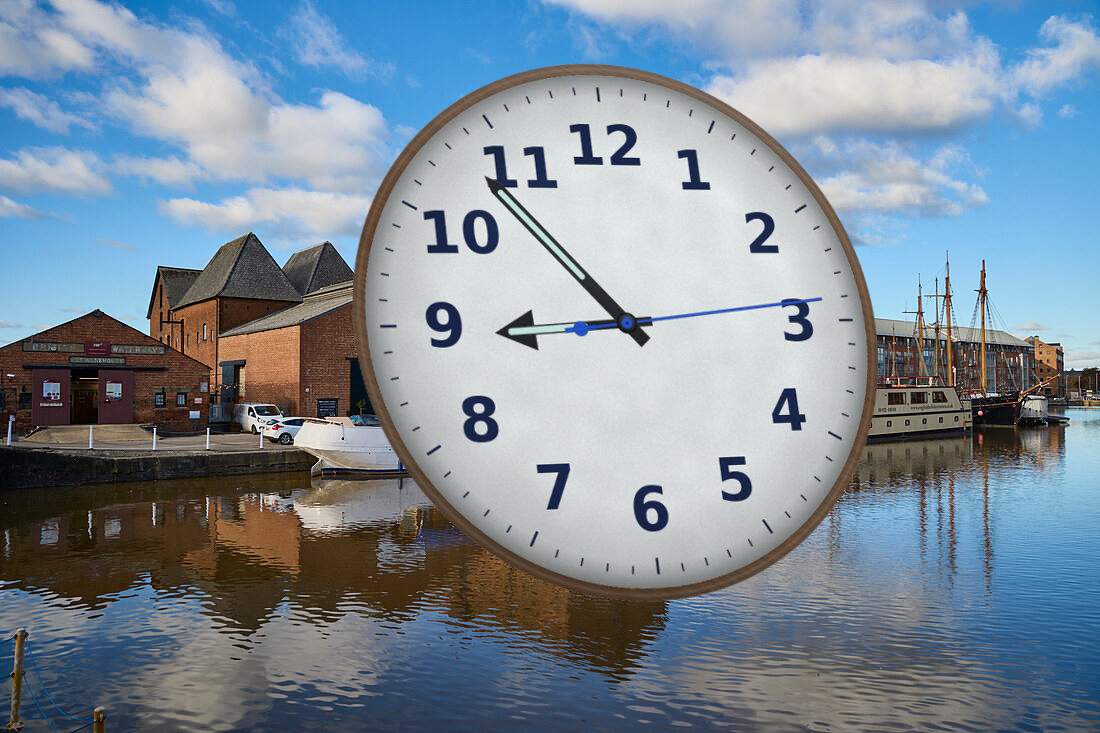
8 h 53 min 14 s
